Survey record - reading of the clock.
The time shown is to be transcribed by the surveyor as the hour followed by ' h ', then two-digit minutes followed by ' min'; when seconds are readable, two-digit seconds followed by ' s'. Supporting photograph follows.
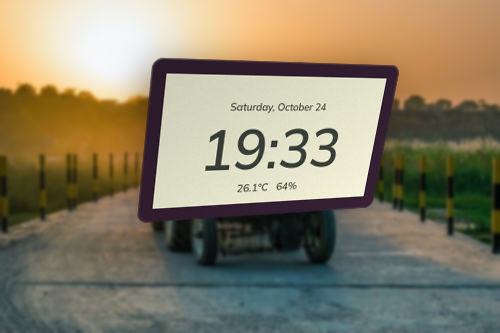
19 h 33 min
